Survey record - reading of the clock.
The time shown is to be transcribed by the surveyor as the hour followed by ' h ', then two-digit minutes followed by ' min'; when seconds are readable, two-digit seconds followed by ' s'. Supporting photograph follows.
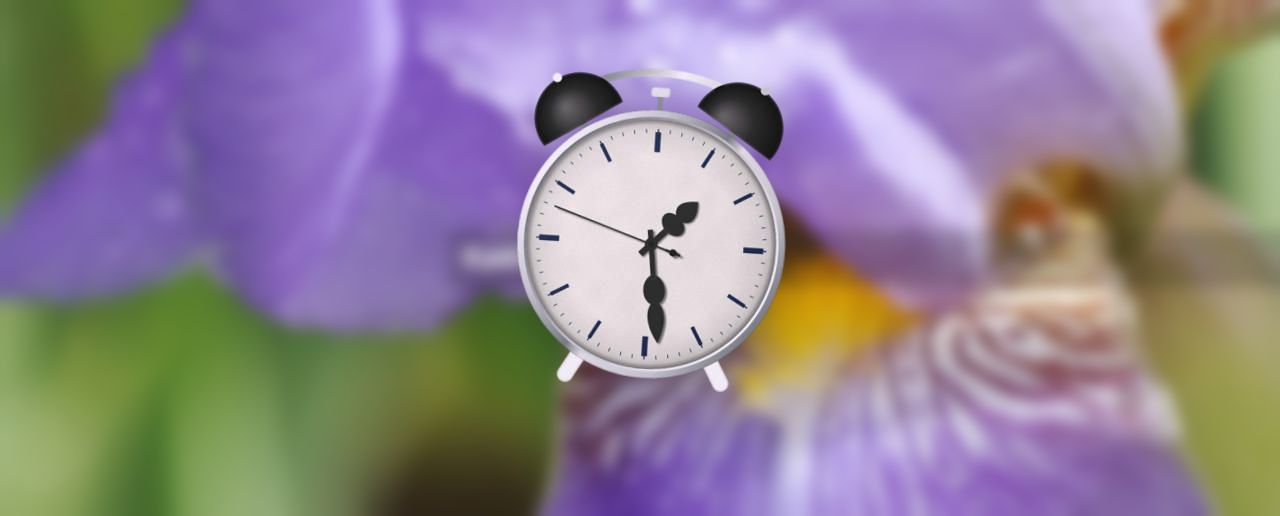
1 h 28 min 48 s
